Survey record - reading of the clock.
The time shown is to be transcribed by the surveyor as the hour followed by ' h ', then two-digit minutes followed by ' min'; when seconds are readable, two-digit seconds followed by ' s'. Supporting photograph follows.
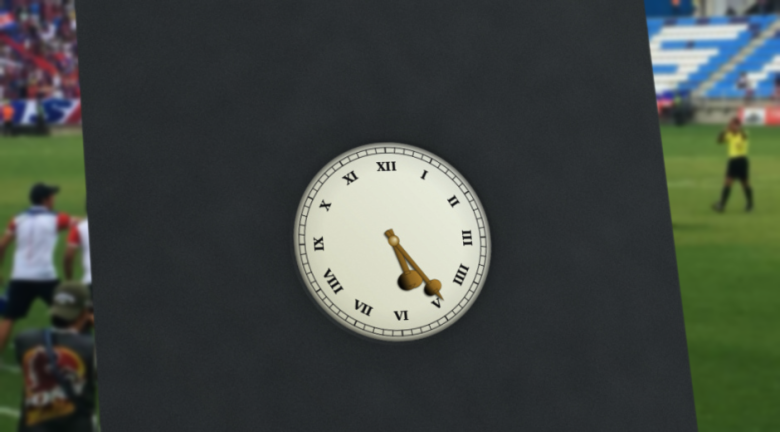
5 h 24 min
